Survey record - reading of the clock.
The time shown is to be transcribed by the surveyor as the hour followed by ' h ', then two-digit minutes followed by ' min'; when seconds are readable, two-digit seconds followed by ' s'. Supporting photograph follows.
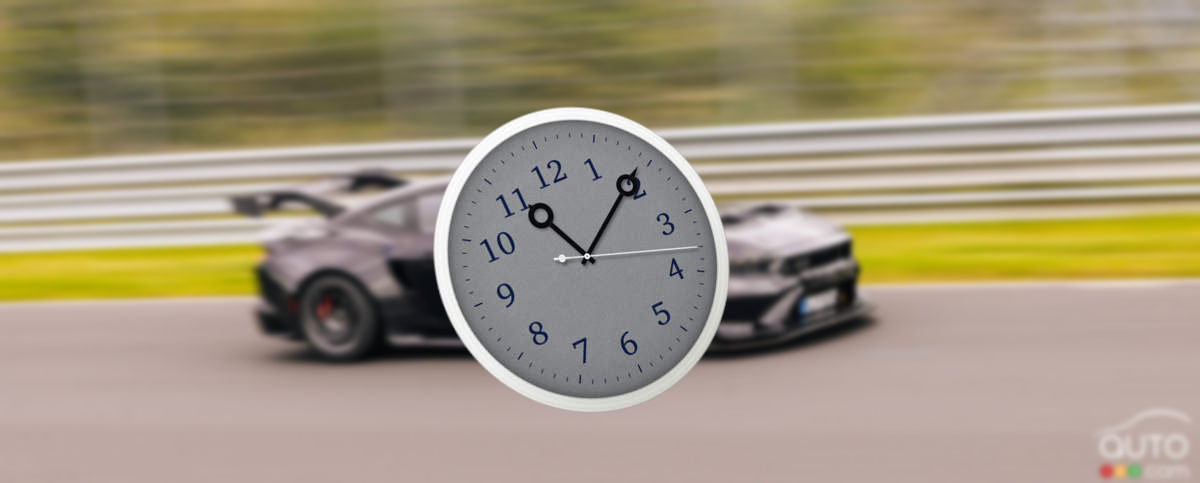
11 h 09 min 18 s
